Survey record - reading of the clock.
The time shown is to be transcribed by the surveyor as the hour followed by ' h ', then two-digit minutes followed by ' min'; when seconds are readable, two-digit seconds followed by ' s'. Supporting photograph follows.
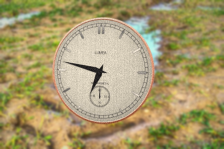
6 h 47 min
